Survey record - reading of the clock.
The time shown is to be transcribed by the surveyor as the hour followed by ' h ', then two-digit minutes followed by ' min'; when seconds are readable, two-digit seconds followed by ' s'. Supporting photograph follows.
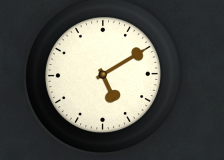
5 h 10 min
